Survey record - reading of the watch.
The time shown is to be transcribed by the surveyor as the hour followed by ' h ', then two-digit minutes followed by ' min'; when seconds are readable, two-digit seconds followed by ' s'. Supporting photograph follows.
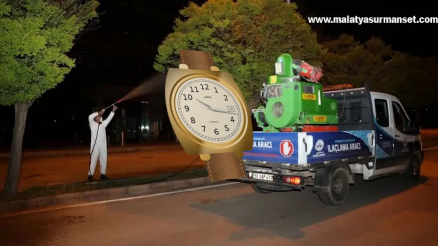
10 h 17 min
